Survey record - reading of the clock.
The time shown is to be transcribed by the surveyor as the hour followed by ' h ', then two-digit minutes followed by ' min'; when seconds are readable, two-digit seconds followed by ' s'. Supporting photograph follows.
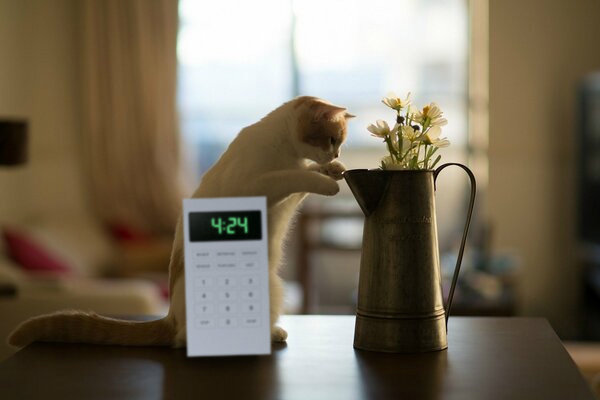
4 h 24 min
